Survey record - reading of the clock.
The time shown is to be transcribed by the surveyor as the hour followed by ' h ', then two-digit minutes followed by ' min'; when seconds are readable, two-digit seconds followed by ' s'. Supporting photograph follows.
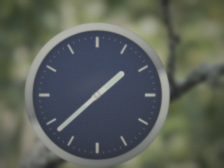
1 h 38 min
